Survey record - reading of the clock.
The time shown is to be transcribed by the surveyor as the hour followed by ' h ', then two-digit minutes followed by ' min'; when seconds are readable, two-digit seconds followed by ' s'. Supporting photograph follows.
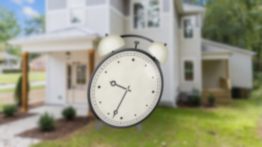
9 h 33 min
